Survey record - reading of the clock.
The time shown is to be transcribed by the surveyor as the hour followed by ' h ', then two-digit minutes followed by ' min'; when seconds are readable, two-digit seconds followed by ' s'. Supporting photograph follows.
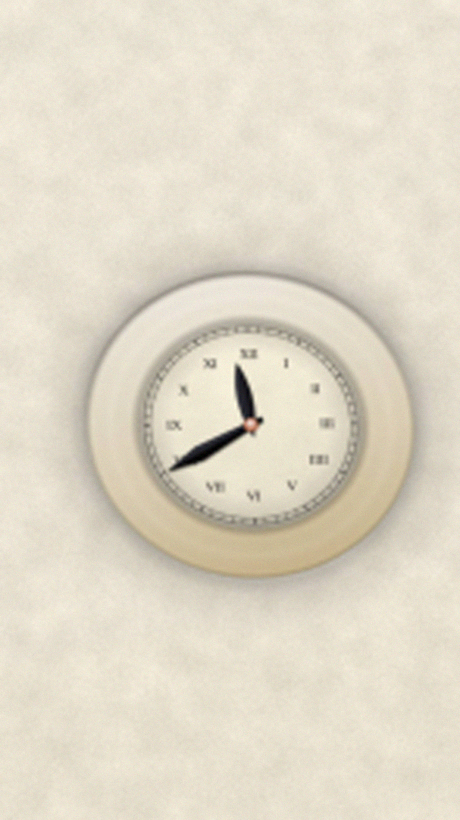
11 h 40 min
